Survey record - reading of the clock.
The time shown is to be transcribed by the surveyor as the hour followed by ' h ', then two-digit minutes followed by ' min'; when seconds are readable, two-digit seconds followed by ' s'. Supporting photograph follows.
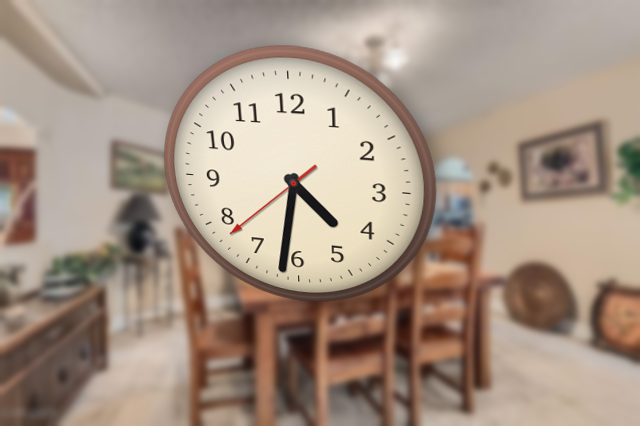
4 h 31 min 38 s
